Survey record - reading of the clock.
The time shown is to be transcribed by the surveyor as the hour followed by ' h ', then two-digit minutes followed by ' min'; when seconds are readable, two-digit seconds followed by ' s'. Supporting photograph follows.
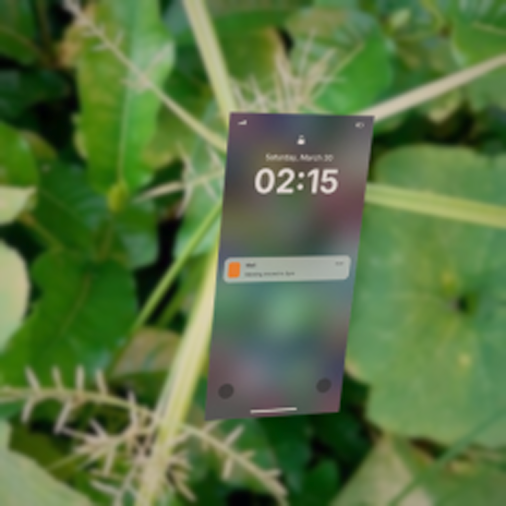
2 h 15 min
